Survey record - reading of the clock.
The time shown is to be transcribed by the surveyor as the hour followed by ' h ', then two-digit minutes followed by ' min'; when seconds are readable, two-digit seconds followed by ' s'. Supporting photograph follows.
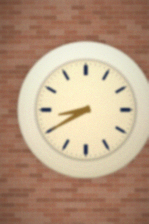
8 h 40 min
